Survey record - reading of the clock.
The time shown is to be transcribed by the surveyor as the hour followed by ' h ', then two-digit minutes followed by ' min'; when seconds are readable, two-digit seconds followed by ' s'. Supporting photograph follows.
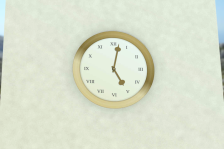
5 h 02 min
